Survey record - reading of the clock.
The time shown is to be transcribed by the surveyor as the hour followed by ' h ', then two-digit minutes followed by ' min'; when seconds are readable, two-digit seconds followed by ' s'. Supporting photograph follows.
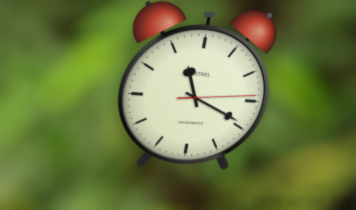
11 h 19 min 14 s
